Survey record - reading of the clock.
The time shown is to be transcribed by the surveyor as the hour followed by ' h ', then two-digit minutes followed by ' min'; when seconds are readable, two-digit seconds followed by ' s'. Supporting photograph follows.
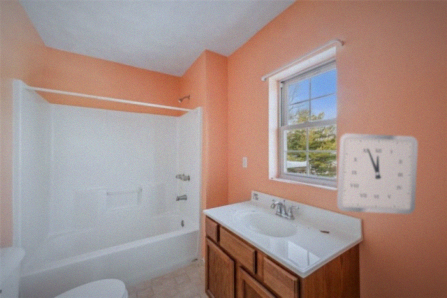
11 h 56 min
